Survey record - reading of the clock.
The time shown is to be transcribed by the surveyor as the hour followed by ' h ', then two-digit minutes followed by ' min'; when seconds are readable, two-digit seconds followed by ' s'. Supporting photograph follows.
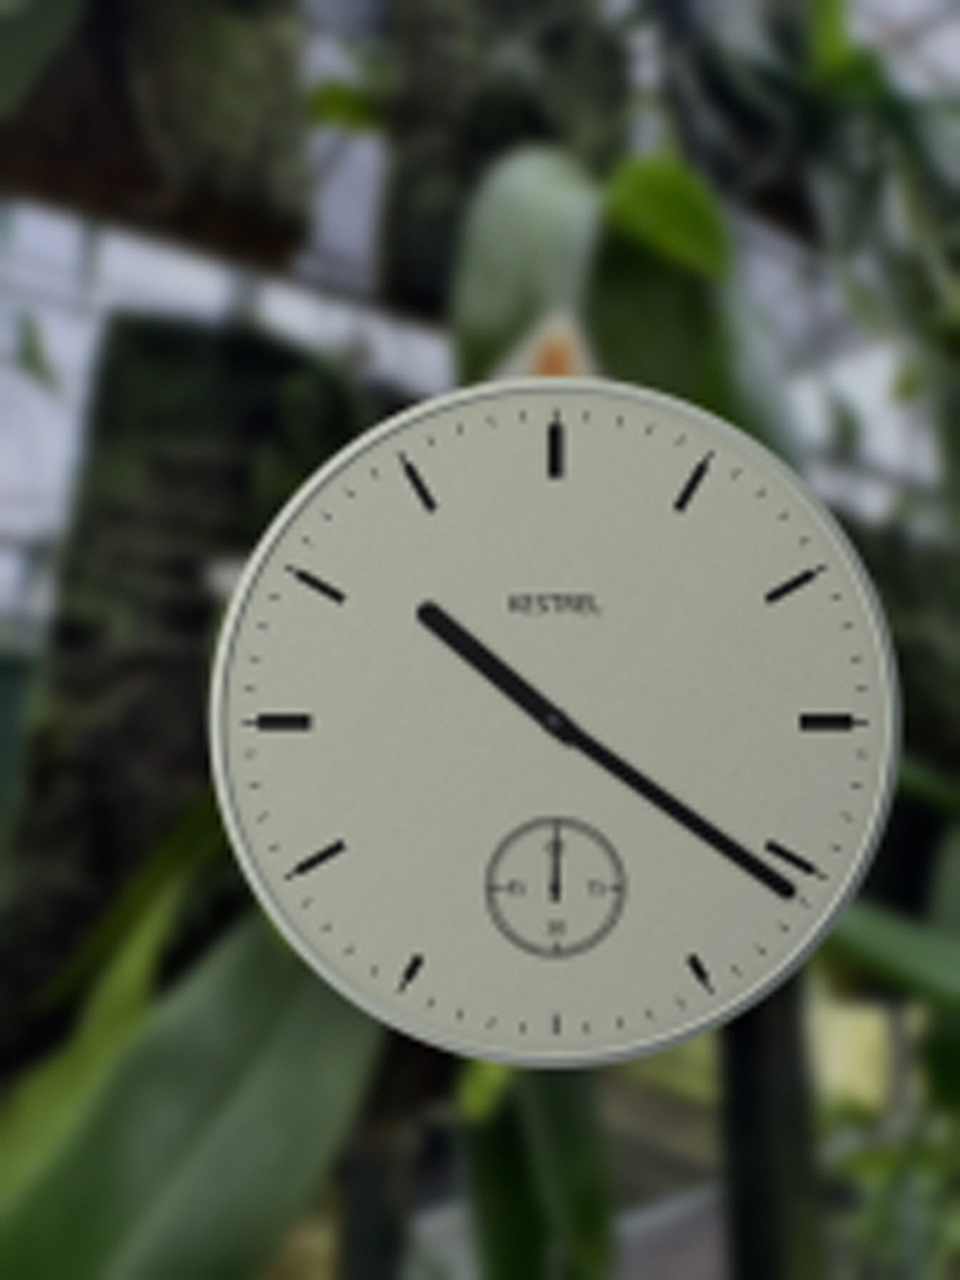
10 h 21 min
